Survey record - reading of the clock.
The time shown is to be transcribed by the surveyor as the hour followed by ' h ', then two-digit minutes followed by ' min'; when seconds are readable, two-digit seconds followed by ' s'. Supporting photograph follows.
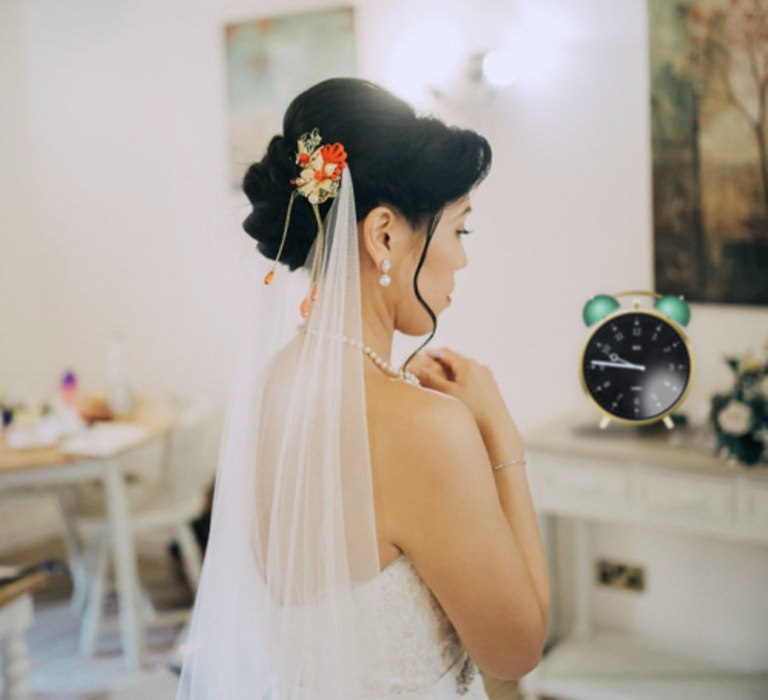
9 h 46 min
